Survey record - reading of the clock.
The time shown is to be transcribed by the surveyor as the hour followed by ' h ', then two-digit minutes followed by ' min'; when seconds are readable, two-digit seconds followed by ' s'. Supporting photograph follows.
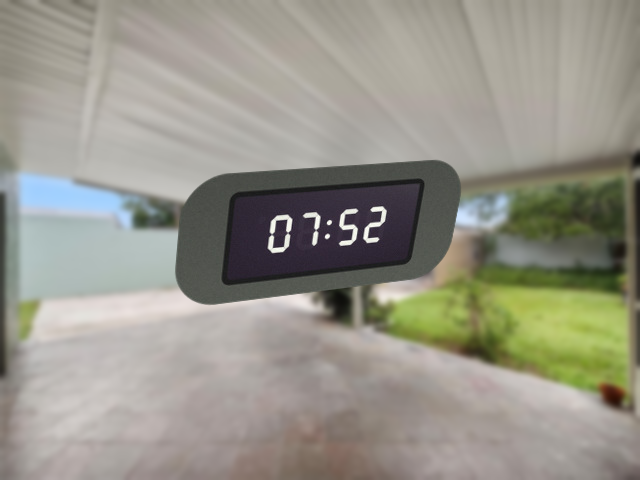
7 h 52 min
